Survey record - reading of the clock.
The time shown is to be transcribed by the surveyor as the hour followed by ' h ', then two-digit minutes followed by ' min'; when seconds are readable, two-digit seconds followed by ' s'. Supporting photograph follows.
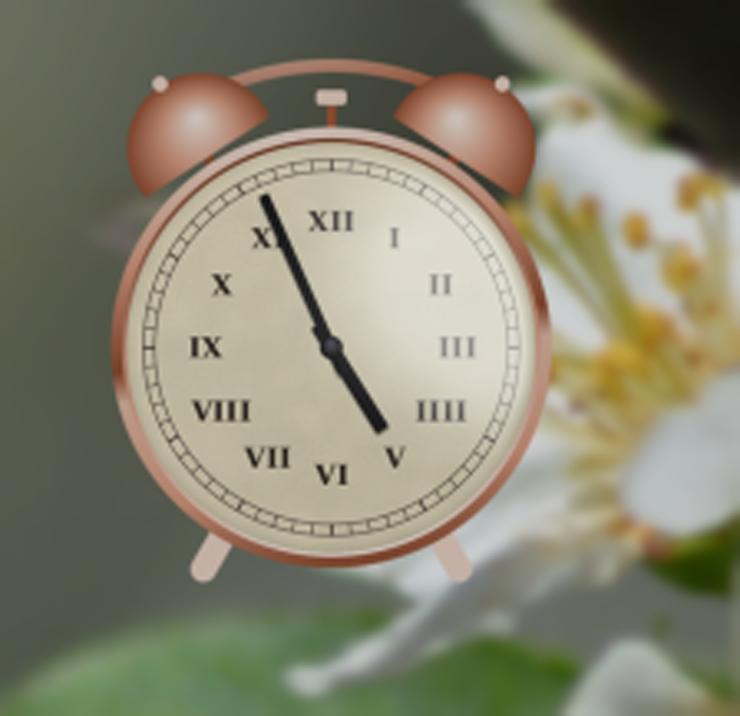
4 h 56 min
